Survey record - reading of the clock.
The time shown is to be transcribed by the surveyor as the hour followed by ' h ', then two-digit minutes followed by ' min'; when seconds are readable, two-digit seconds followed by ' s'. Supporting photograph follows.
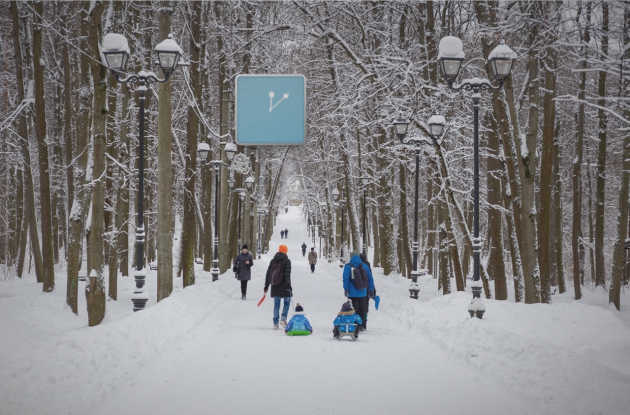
12 h 08 min
